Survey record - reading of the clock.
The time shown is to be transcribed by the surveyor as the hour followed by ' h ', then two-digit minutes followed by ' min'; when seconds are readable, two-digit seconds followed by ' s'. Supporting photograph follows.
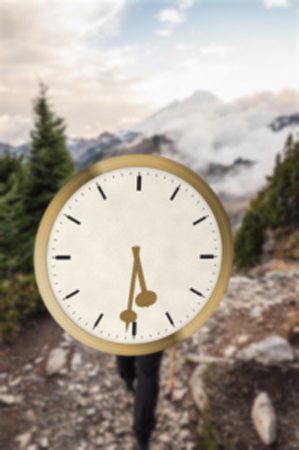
5 h 31 min
